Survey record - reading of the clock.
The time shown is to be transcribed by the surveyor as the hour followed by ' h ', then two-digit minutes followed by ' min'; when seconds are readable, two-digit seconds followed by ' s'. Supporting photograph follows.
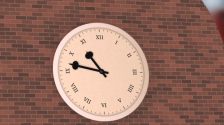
10 h 47 min
